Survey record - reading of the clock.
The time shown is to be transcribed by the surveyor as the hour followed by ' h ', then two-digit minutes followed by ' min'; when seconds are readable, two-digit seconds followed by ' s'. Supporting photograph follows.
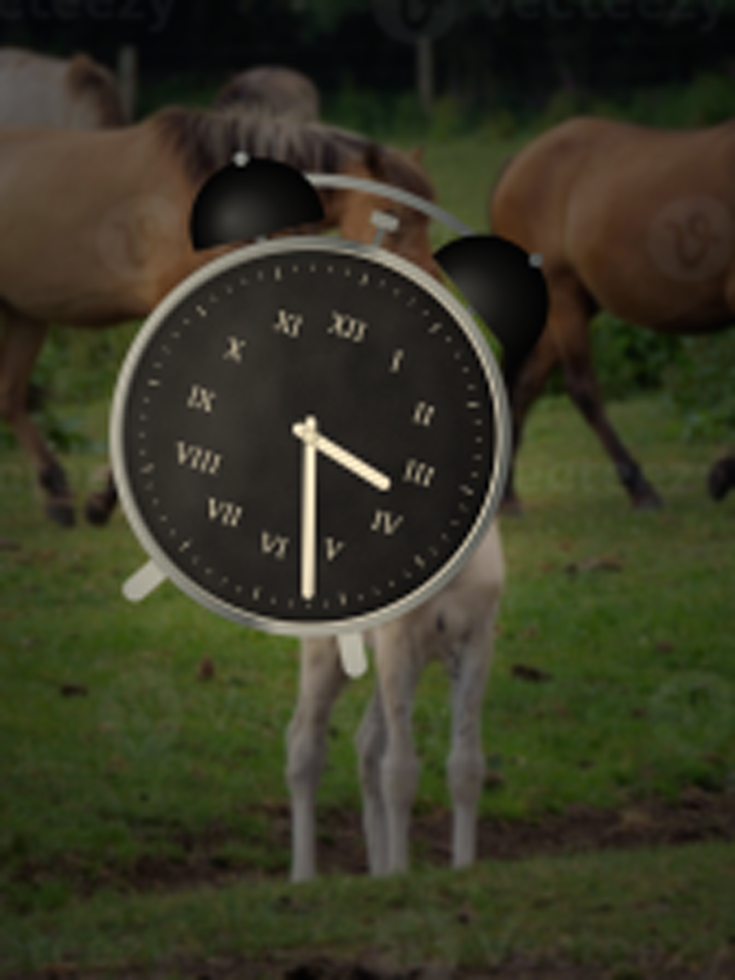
3 h 27 min
